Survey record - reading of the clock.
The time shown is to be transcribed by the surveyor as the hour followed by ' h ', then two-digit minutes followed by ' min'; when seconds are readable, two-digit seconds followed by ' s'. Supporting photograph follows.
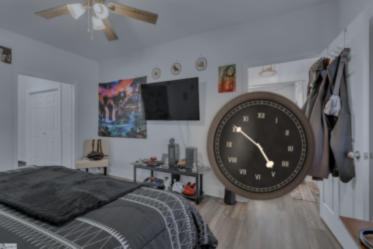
4 h 51 min
